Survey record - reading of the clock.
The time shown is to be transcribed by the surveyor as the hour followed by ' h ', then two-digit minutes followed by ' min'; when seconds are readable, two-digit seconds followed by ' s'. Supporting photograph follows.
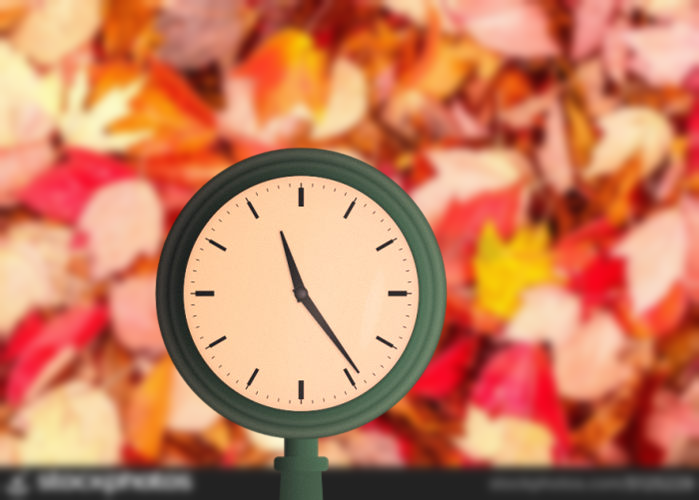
11 h 24 min
